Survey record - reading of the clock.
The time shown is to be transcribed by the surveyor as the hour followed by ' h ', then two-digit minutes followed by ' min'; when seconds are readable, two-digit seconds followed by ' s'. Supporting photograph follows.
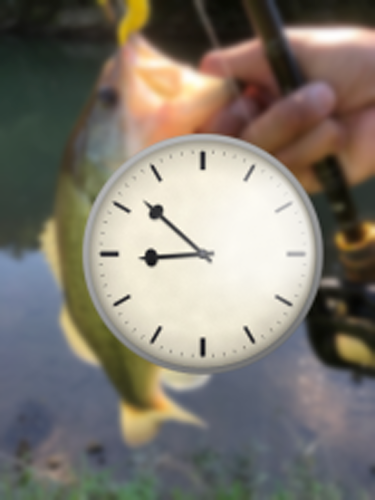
8 h 52 min
